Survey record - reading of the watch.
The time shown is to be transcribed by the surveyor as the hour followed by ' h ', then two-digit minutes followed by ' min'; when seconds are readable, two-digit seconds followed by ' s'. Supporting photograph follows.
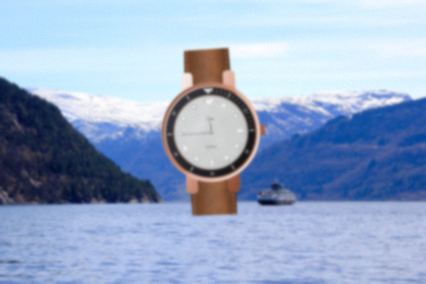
11 h 45 min
